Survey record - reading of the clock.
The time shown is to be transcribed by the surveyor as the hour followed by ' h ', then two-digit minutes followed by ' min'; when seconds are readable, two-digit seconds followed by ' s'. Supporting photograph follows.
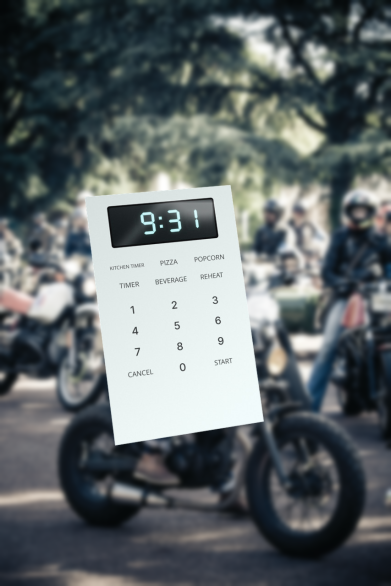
9 h 31 min
